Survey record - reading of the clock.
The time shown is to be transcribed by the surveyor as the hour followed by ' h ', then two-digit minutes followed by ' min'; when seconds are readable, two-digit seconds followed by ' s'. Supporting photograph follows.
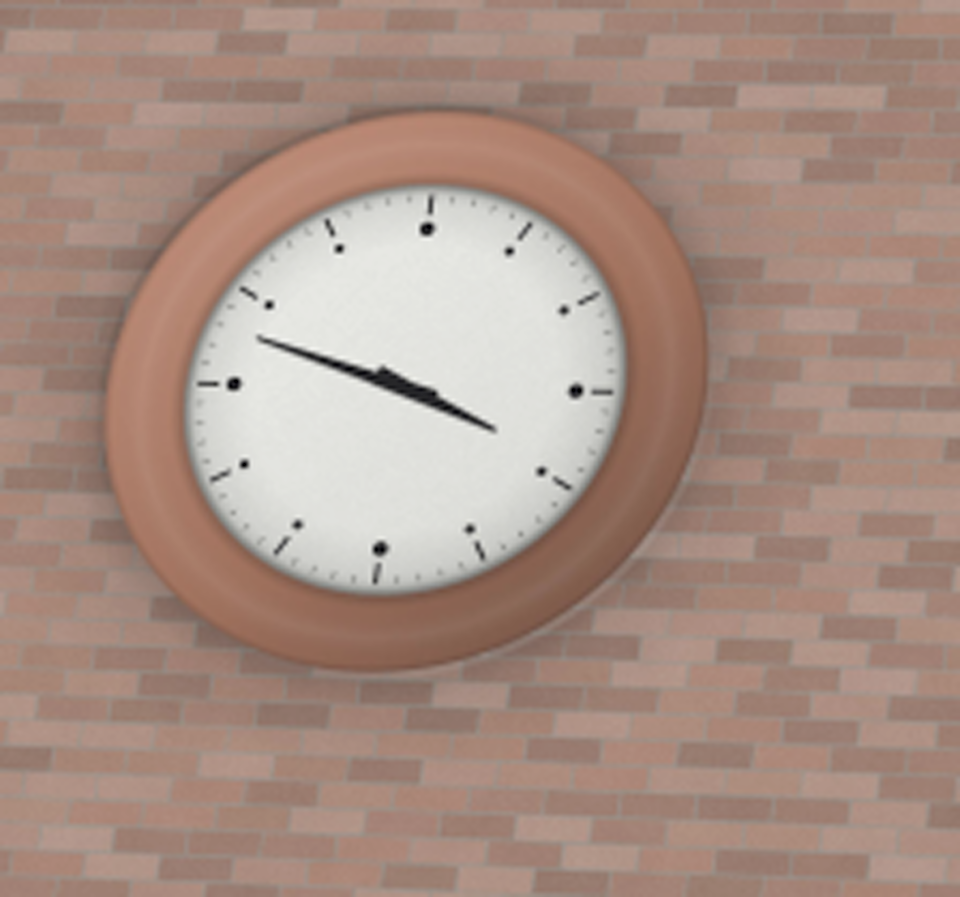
3 h 48 min
